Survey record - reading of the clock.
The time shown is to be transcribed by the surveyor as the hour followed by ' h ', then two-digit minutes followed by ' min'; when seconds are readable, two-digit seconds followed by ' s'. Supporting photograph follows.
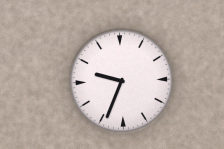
9 h 34 min
